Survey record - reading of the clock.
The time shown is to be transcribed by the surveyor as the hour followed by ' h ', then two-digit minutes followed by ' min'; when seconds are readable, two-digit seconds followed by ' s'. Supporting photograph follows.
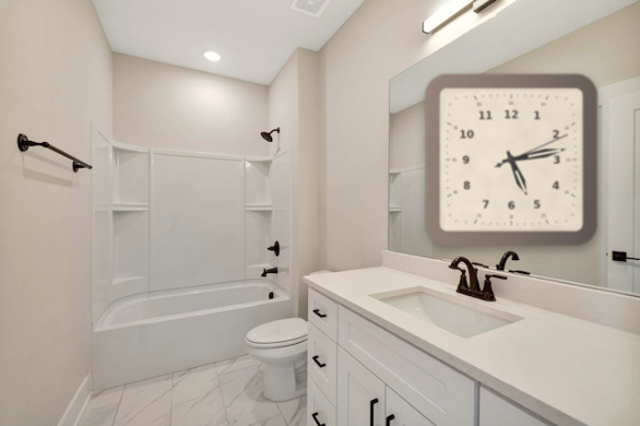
5 h 13 min 11 s
